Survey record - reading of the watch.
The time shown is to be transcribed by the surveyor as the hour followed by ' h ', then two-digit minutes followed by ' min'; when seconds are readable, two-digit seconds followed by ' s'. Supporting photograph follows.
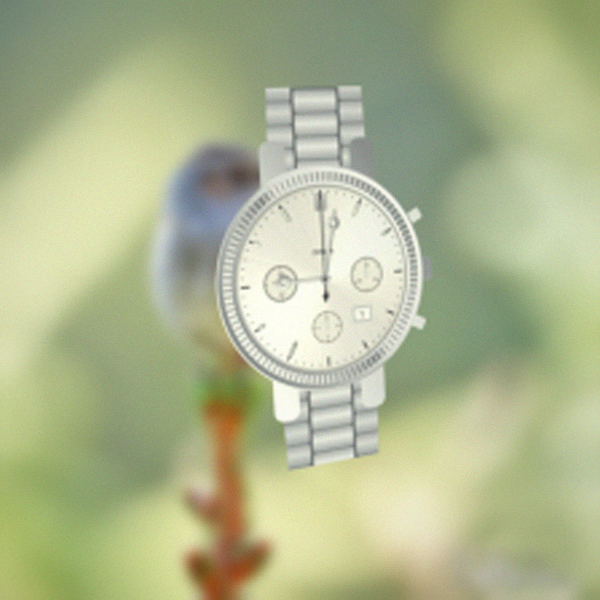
9 h 02 min
